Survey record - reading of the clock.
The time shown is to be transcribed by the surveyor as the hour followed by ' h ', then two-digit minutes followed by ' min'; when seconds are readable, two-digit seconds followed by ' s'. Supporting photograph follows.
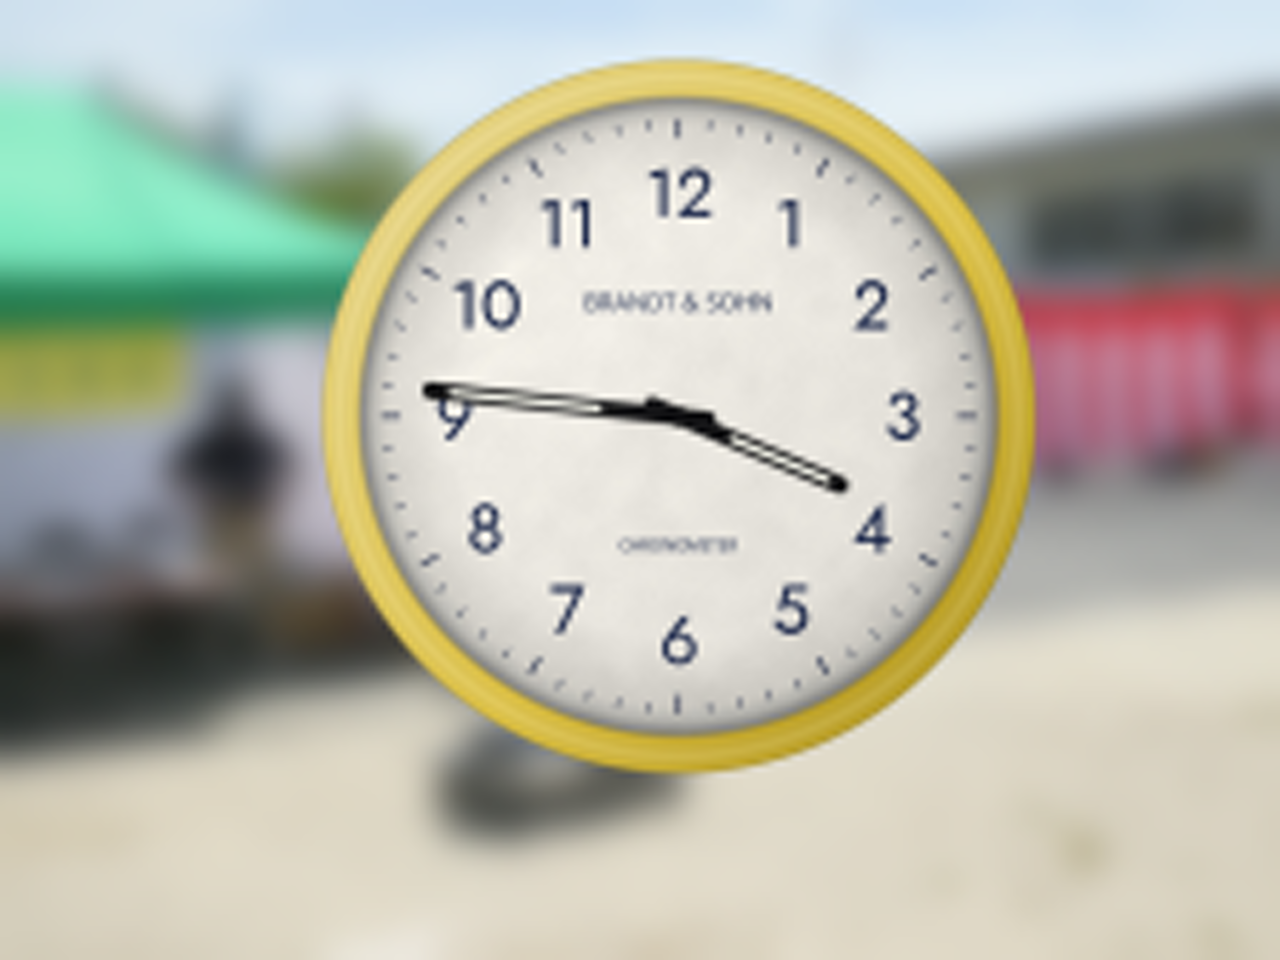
3 h 46 min
